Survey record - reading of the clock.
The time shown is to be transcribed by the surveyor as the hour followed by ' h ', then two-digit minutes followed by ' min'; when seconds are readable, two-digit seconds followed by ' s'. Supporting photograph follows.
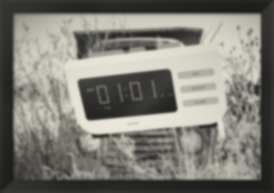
1 h 01 min
